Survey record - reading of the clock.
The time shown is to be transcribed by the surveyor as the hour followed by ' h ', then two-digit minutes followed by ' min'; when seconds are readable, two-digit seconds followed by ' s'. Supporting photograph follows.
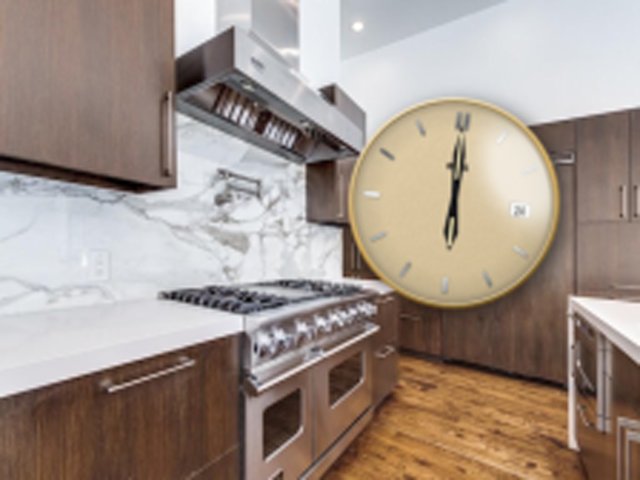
6 h 00 min
